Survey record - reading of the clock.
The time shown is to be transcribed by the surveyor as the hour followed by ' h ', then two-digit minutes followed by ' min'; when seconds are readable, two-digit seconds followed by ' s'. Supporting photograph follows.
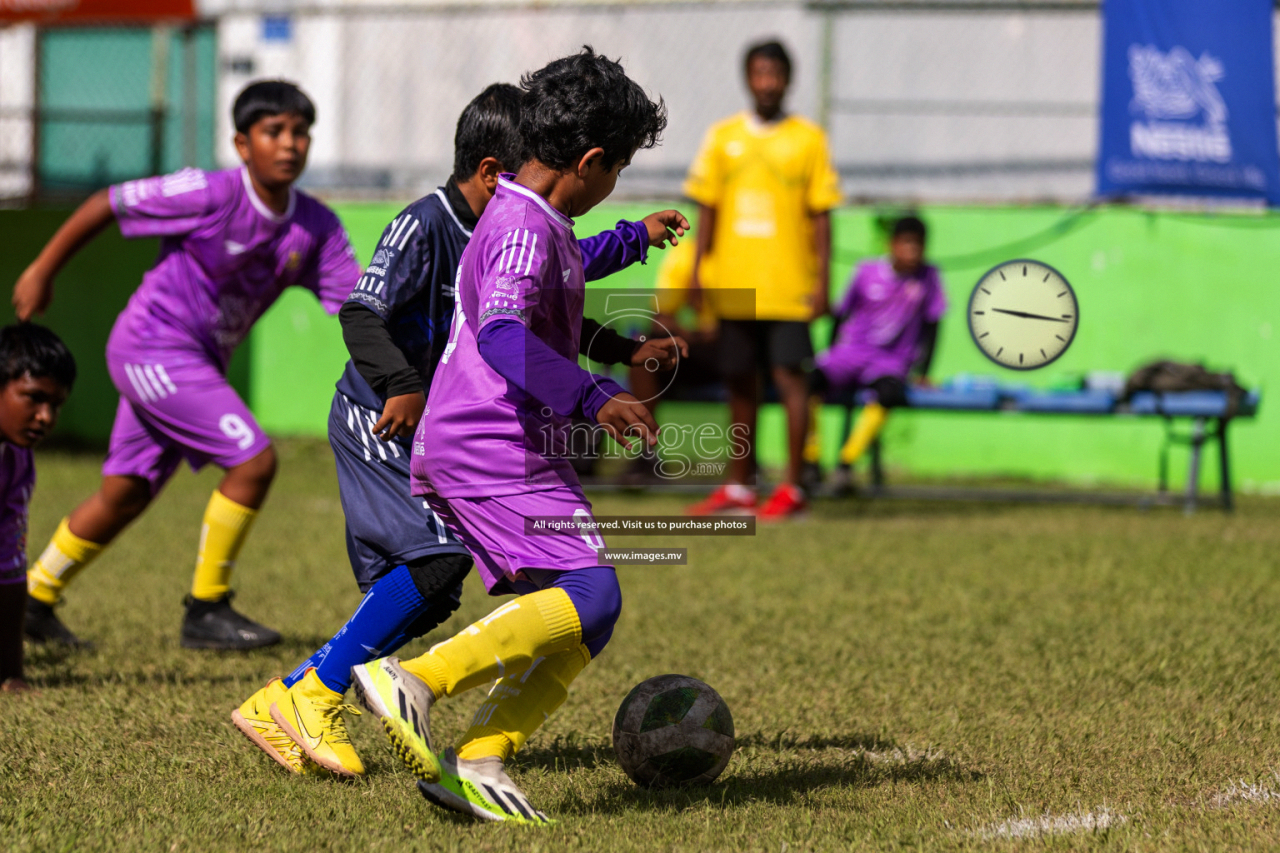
9 h 16 min
